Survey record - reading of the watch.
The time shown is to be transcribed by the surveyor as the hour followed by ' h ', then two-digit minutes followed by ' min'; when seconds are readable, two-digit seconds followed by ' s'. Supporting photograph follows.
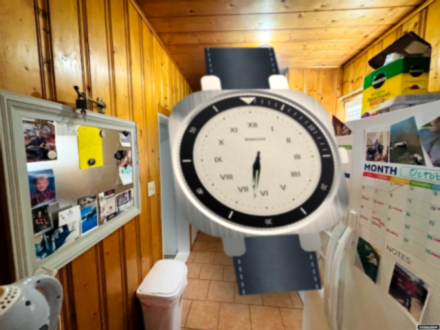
6 h 32 min
